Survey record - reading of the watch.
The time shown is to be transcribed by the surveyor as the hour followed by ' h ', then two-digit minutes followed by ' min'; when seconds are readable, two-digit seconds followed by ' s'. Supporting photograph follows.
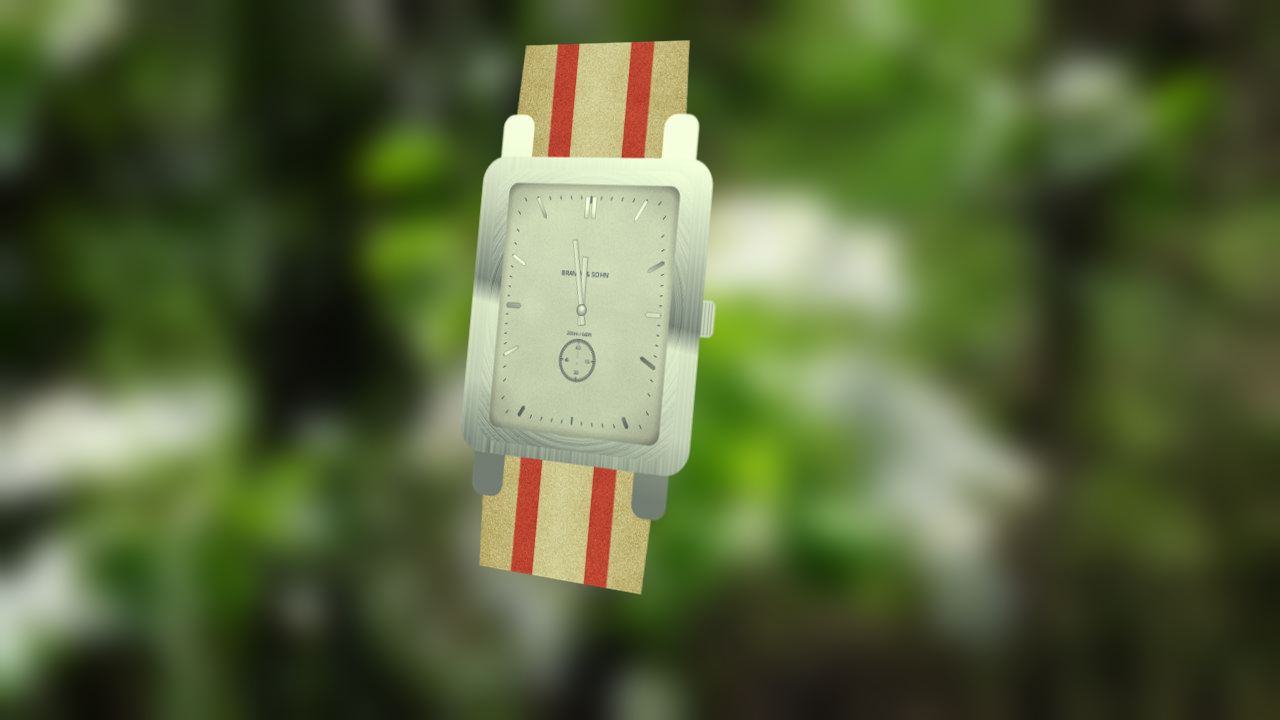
11 h 58 min
